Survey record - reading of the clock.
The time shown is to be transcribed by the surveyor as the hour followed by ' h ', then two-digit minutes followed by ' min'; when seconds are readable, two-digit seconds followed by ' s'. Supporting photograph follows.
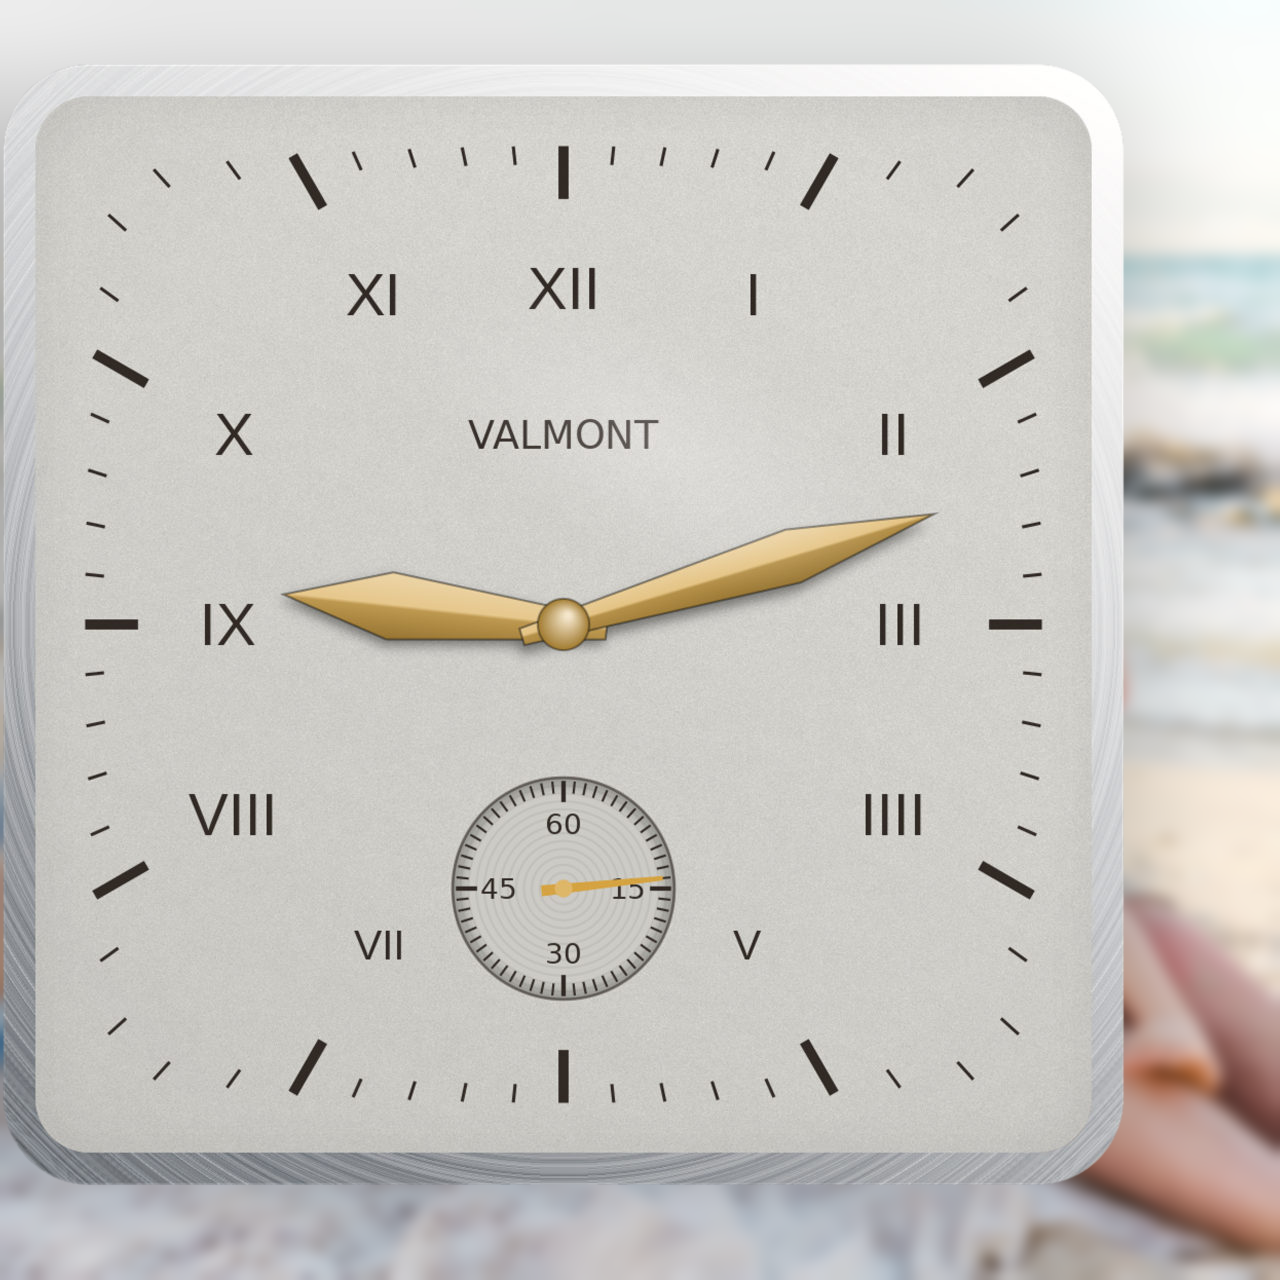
9 h 12 min 14 s
